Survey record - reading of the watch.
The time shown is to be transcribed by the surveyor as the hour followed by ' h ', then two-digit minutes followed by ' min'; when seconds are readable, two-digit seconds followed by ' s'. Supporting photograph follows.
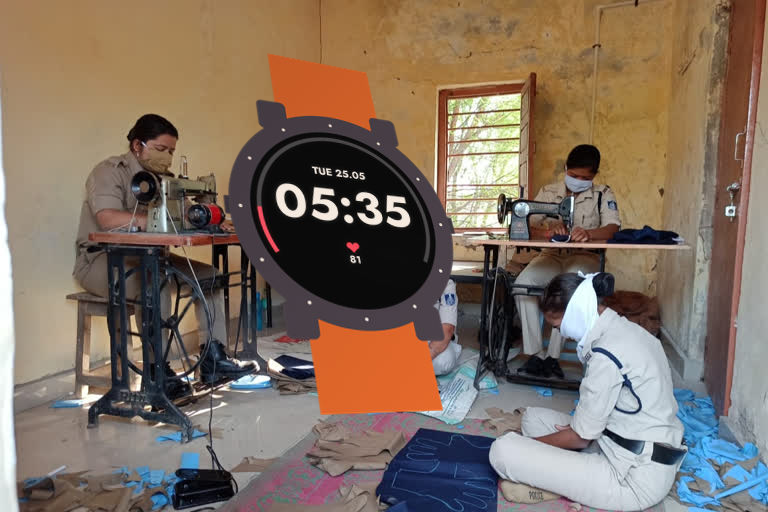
5 h 35 min
